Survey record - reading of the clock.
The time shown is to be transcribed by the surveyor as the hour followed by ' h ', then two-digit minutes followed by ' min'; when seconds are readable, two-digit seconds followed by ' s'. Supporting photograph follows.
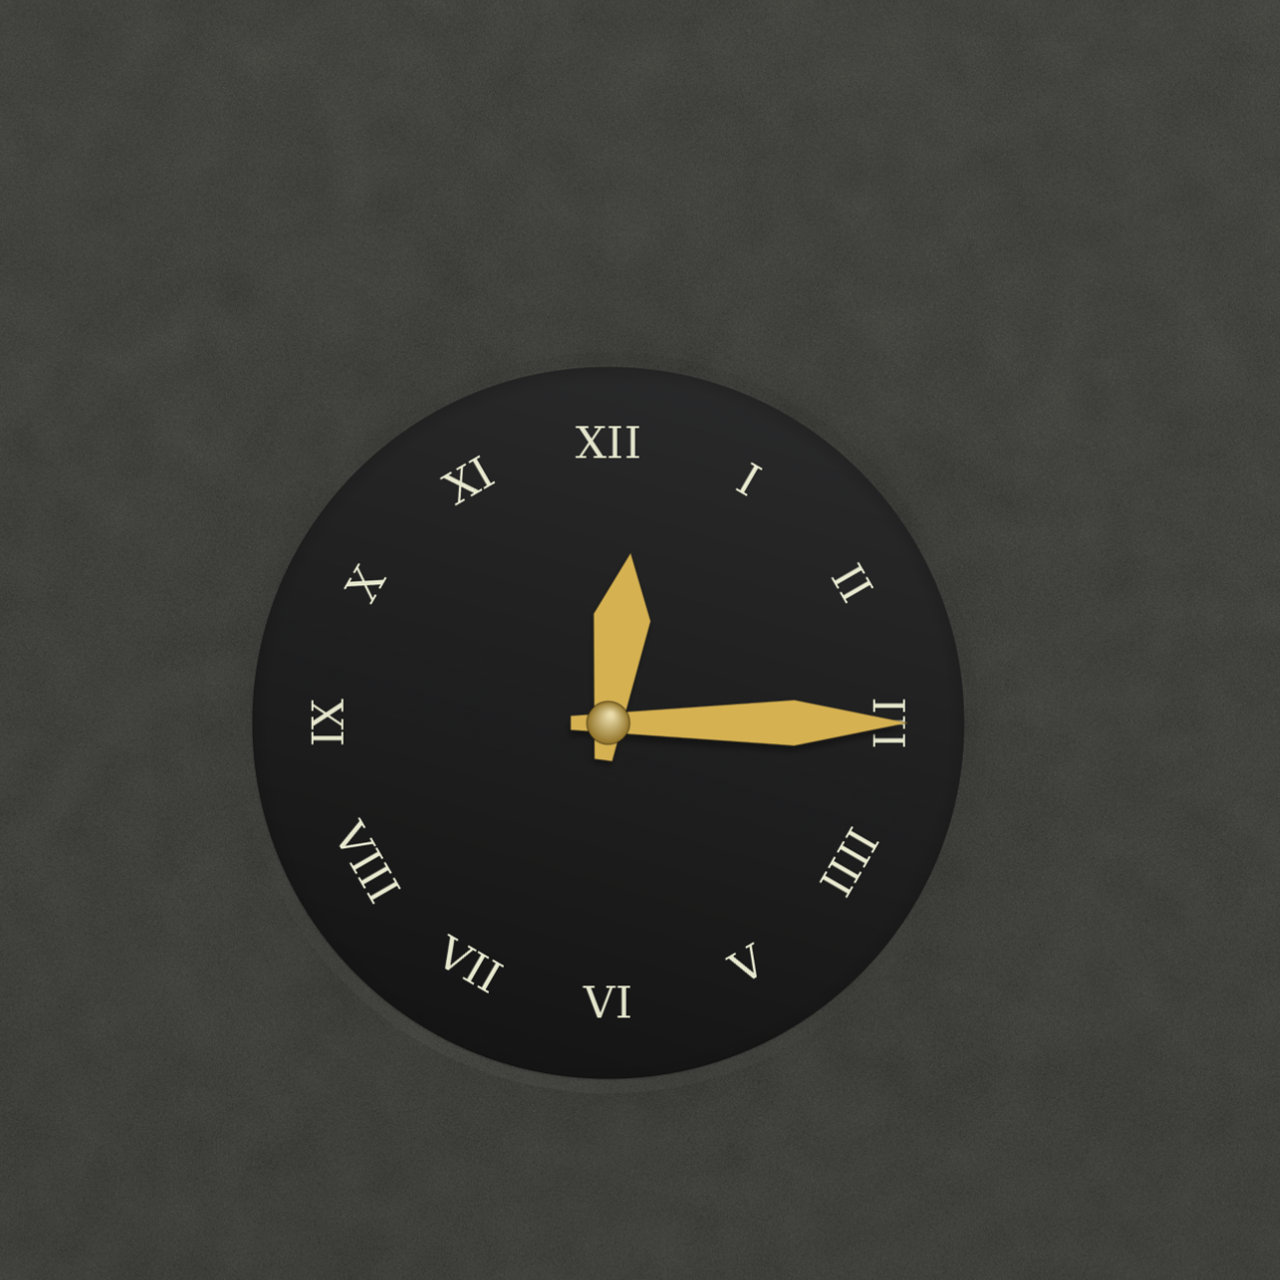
12 h 15 min
